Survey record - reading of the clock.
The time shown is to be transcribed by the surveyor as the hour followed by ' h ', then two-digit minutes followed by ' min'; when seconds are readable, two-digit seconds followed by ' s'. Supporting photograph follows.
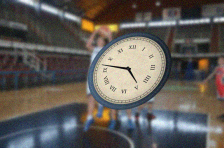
4 h 47 min
